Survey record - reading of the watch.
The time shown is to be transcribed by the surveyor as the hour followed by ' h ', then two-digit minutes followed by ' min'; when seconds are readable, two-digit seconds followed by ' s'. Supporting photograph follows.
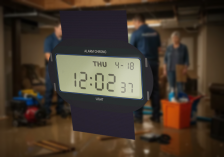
12 h 02 min 37 s
